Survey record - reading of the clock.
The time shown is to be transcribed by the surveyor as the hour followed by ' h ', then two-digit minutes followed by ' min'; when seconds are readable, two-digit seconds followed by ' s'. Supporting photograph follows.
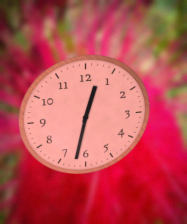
12 h 32 min
